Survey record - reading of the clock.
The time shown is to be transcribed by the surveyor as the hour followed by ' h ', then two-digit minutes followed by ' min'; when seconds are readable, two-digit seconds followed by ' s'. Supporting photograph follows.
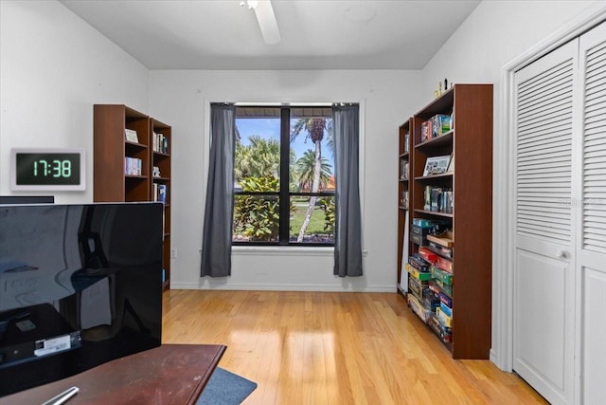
17 h 38 min
